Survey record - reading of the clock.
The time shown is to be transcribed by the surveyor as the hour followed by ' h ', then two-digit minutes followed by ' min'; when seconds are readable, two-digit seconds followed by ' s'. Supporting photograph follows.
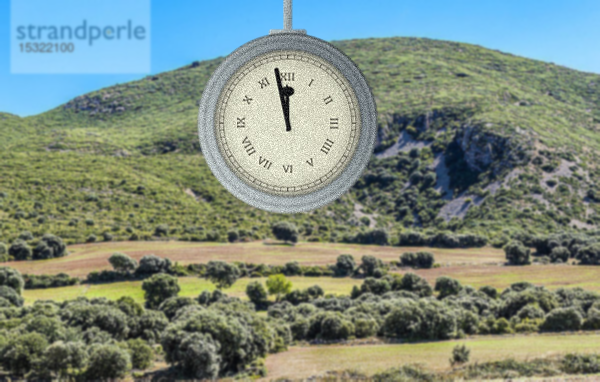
11 h 58 min
